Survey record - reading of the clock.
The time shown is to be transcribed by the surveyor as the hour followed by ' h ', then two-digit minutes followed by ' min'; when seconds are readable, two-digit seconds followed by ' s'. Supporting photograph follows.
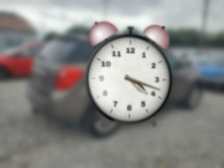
4 h 18 min
